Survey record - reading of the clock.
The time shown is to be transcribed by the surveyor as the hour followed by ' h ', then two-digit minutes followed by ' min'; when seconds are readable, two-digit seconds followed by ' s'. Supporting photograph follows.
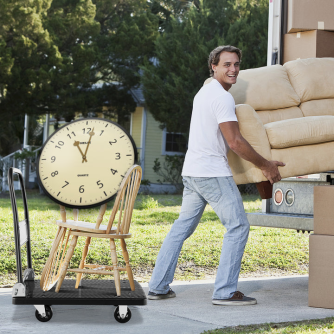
11 h 02 min
